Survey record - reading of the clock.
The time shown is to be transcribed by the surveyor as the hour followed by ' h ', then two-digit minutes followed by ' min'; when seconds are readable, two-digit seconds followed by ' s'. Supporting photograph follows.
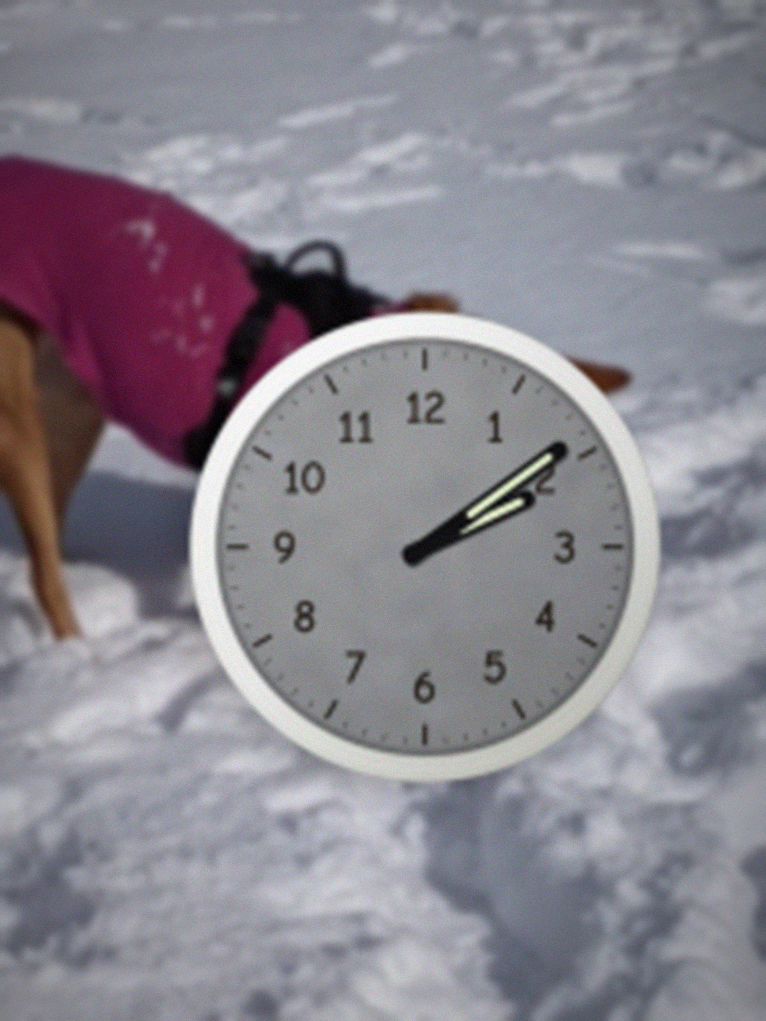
2 h 09 min
